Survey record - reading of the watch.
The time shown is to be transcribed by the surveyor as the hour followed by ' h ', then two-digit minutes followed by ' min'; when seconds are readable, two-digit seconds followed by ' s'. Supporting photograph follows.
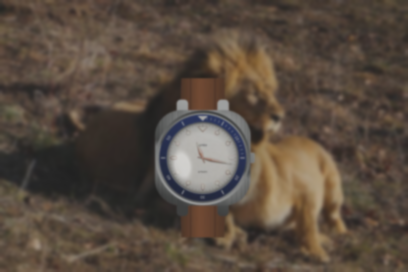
11 h 17 min
